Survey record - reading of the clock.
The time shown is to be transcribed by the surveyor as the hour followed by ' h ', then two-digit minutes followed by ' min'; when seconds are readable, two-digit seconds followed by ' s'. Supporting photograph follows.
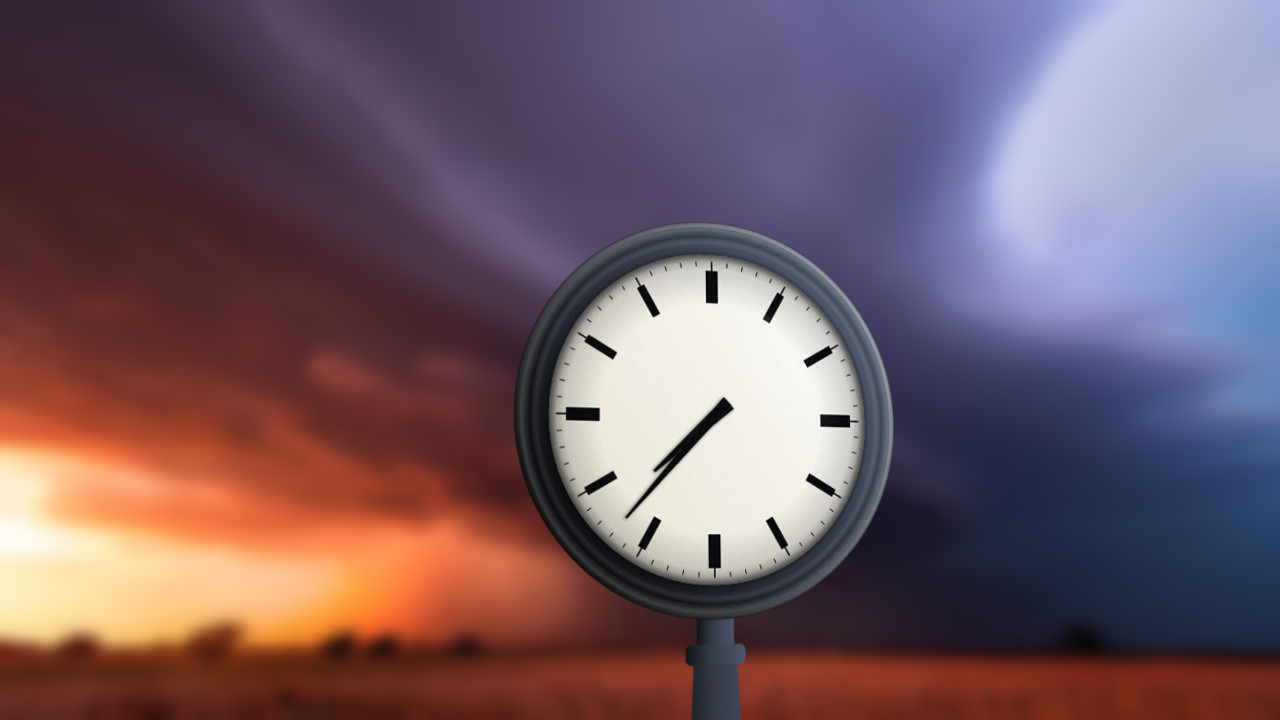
7 h 37 min
